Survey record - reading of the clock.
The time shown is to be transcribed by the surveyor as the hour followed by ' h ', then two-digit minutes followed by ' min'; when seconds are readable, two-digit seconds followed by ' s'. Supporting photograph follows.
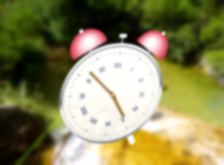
4 h 52 min
